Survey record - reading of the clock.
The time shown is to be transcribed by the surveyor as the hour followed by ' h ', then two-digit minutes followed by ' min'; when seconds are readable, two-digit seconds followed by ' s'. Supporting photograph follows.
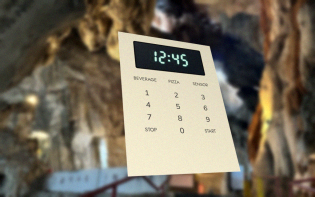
12 h 45 min
